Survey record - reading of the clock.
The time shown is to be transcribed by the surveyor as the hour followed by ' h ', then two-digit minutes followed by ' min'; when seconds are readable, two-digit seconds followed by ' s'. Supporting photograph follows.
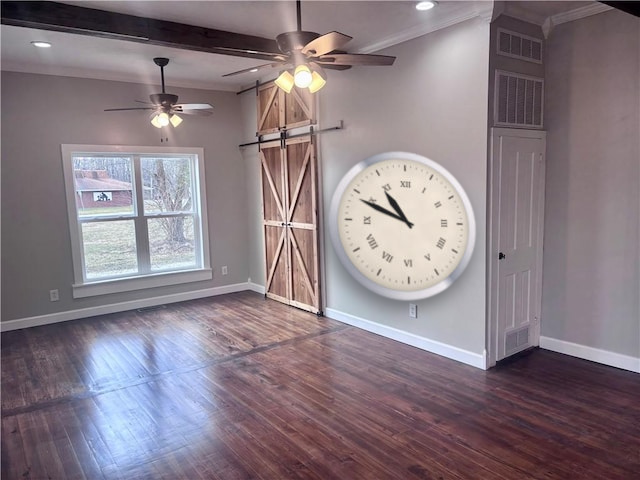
10 h 49 min
